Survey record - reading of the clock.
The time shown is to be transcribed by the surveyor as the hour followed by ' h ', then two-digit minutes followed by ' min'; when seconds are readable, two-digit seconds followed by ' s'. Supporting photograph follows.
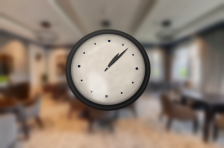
1 h 07 min
